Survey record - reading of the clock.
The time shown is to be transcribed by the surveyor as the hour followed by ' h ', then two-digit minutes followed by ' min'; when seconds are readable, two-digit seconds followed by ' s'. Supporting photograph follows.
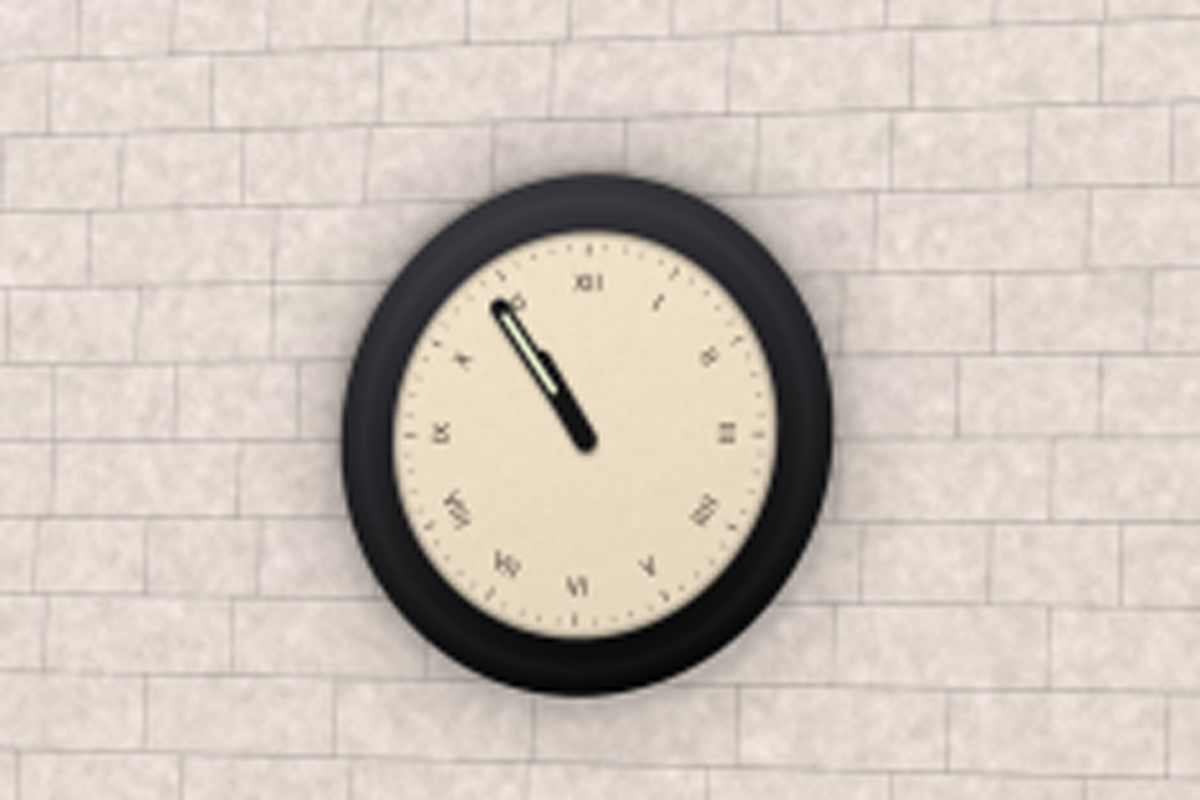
10 h 54 min
